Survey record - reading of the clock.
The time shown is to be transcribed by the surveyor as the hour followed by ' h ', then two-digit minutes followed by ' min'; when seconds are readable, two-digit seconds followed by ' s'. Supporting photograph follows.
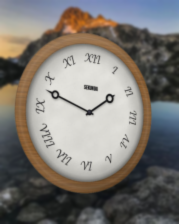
1 h 48 min
